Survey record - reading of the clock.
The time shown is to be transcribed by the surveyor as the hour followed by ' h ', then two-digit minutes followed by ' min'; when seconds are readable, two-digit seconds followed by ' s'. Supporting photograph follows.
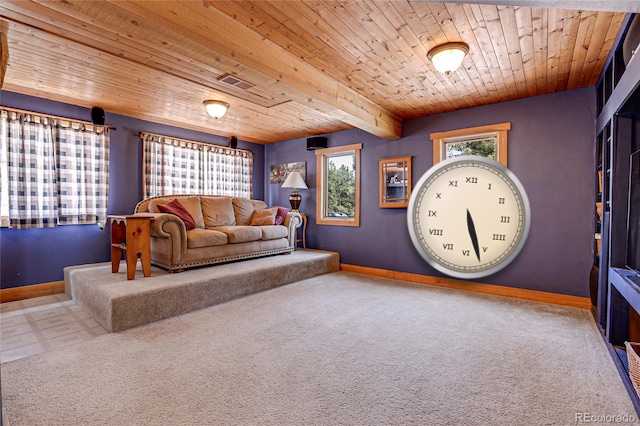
5 h 27 min
